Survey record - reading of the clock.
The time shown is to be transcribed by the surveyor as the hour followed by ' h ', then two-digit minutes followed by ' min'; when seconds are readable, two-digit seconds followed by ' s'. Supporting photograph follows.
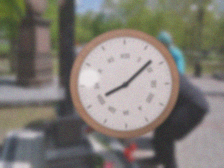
8 h 08 min
